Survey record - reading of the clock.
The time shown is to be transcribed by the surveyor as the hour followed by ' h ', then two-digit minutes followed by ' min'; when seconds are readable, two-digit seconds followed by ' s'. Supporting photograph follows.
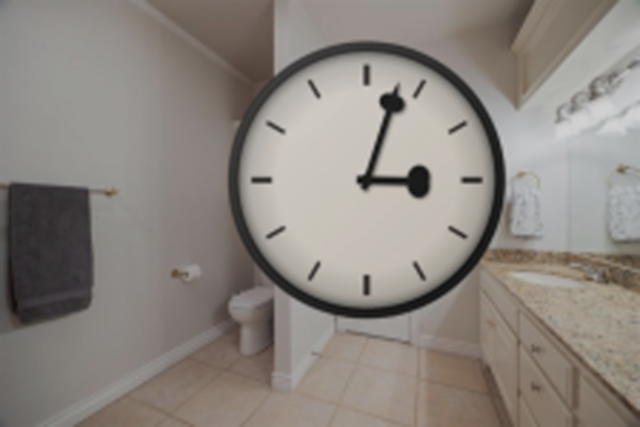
3 h 03 min
